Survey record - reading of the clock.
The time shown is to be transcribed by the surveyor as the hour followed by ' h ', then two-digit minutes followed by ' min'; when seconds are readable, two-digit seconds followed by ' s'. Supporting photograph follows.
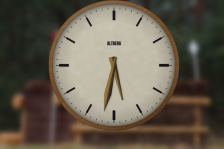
5 h 32 min
